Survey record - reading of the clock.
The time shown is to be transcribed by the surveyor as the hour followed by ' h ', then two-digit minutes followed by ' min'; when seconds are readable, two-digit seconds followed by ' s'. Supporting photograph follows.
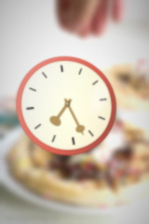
7 h 27 min
